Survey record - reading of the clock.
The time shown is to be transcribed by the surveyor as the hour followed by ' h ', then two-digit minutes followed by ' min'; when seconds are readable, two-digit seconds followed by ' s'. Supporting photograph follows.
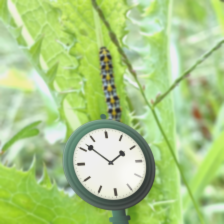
1 h 52 min
